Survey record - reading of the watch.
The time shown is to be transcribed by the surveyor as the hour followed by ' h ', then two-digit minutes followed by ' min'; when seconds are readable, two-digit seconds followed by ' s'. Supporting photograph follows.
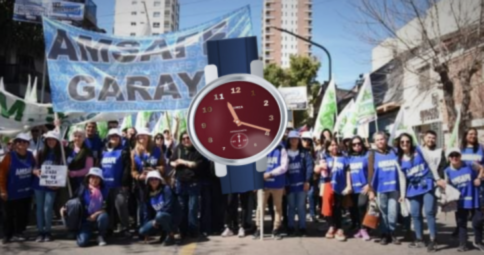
11 h 19 min
